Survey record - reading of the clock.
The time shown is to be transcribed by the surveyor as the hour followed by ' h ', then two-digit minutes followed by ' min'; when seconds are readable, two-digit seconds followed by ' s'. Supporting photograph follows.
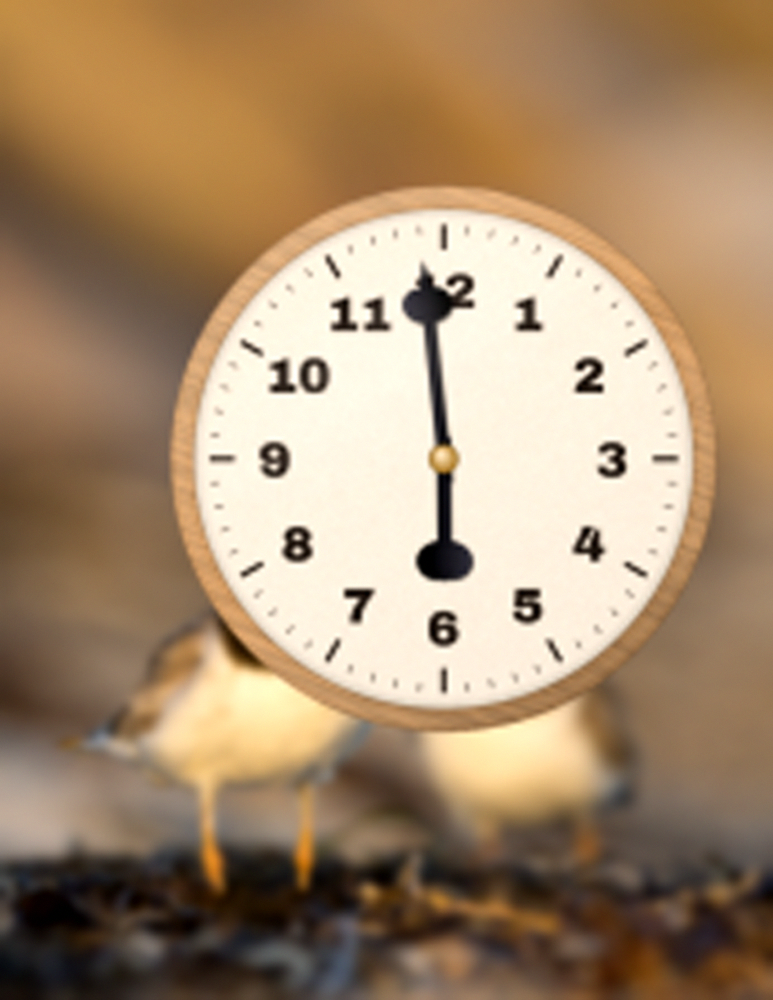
5 h 59 min
